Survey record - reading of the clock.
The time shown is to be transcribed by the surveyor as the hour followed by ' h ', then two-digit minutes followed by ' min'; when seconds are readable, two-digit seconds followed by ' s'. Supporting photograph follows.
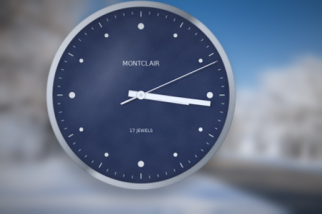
3 h 16 min 11 s
